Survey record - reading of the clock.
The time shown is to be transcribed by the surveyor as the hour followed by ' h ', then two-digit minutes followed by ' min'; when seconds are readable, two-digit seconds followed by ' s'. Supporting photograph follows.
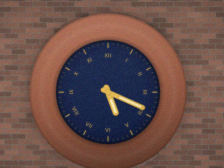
5 h 19 min
